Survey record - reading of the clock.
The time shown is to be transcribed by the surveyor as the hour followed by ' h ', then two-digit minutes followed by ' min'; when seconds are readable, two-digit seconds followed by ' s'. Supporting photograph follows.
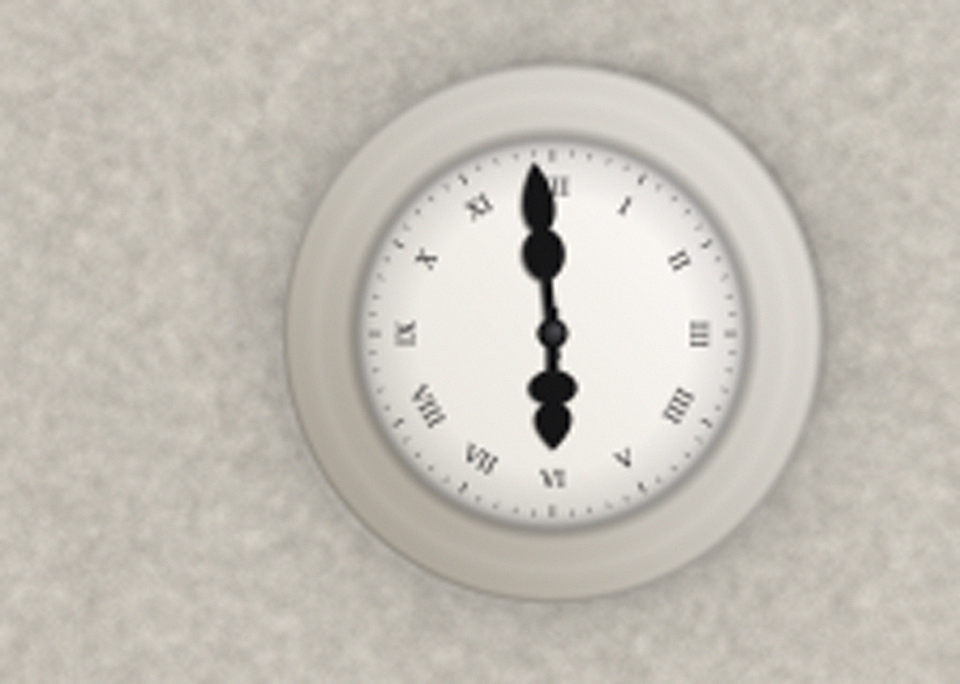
5 h 59 min
